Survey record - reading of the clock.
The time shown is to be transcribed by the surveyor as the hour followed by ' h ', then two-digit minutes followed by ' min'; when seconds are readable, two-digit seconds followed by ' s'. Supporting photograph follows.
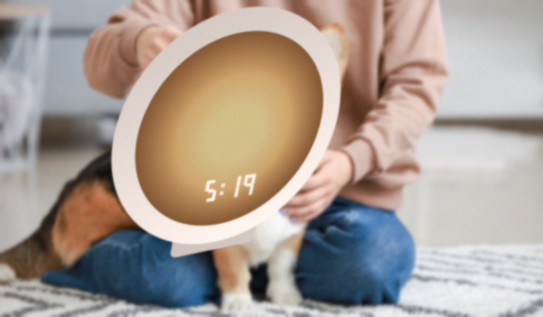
5 h 19 min
